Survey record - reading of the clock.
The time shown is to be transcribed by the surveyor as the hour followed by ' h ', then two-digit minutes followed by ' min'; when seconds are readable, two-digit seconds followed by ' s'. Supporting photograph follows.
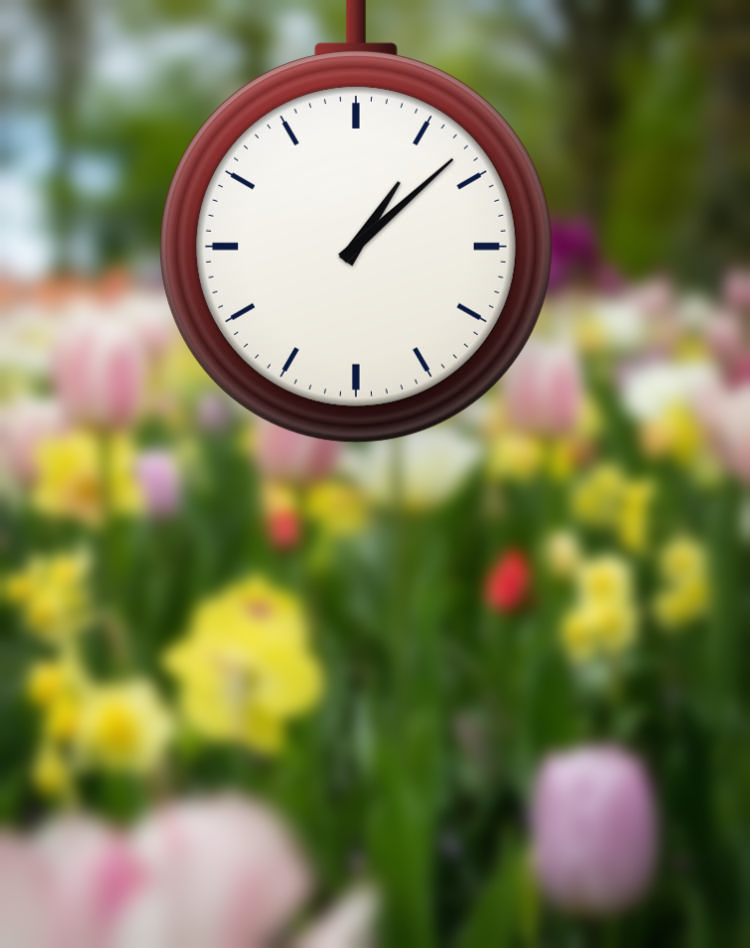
1 h 08 min
